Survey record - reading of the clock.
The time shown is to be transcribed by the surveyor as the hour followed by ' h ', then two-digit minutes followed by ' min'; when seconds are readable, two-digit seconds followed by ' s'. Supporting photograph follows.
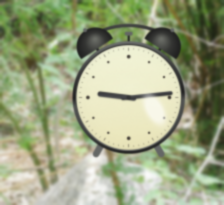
9 h 14 min
